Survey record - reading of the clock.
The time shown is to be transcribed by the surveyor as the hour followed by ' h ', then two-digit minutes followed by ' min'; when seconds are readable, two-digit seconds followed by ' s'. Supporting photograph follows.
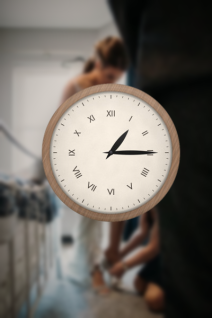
1 h 15 min
